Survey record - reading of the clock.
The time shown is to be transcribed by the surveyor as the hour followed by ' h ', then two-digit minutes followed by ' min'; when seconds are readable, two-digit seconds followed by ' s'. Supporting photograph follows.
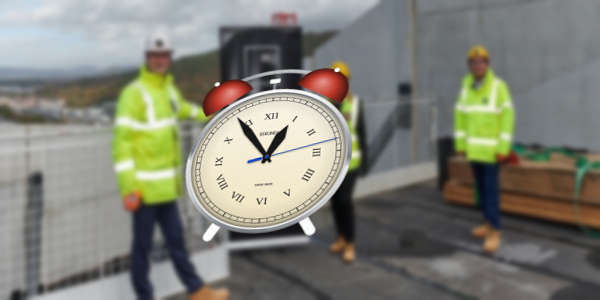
12 h 54 min 13 s
